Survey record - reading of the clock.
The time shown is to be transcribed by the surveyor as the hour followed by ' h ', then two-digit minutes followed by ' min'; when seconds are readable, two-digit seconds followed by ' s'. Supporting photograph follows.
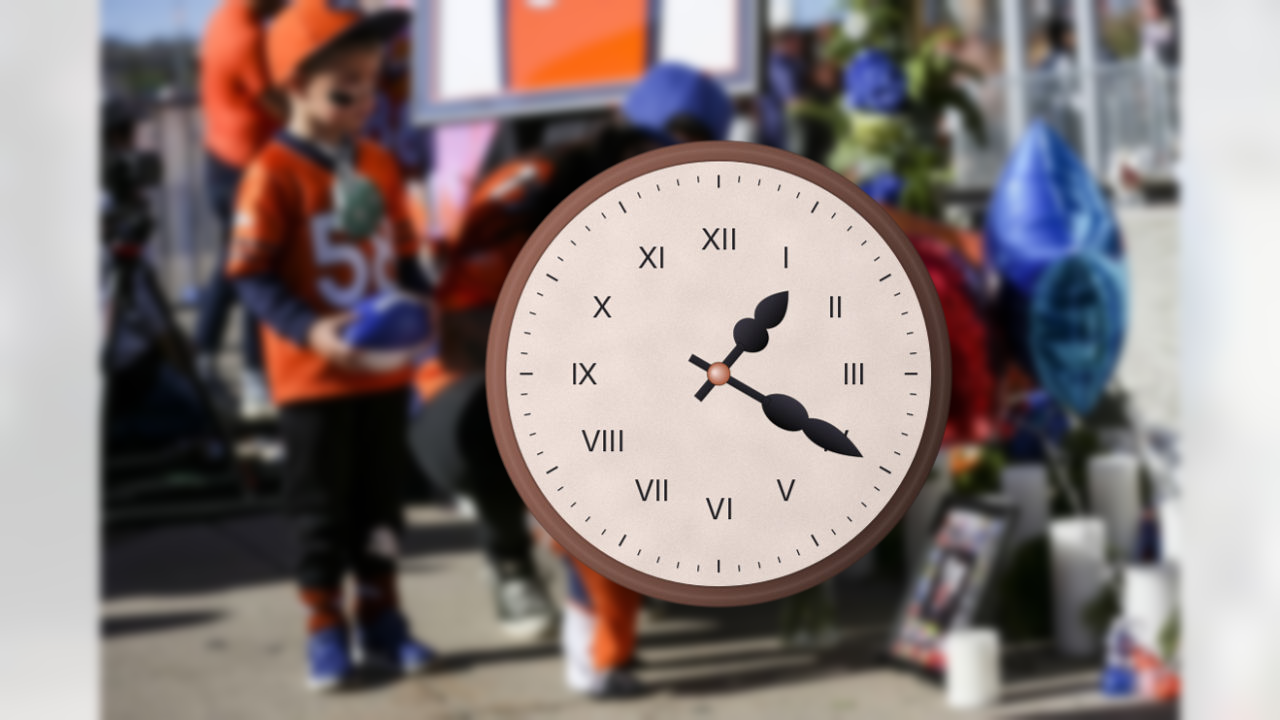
1 h 20 min
